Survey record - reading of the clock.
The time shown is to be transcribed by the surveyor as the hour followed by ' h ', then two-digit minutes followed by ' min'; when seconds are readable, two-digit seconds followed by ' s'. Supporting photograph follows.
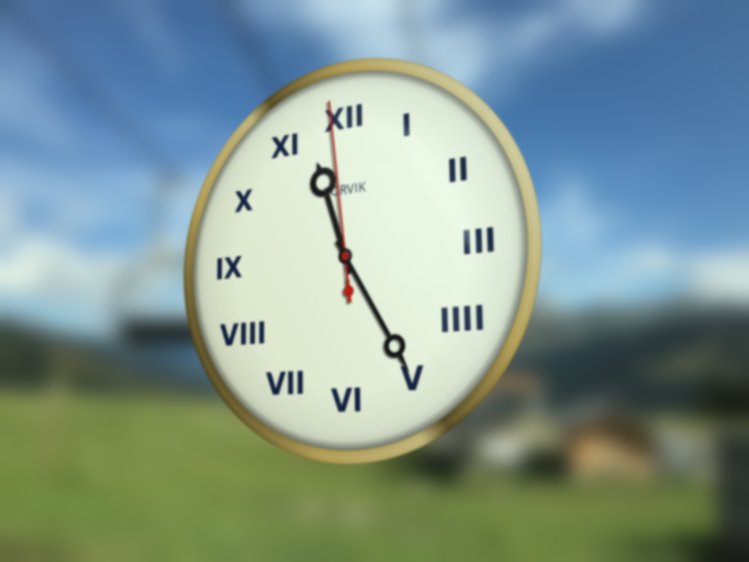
11 h 24 min 59 s
